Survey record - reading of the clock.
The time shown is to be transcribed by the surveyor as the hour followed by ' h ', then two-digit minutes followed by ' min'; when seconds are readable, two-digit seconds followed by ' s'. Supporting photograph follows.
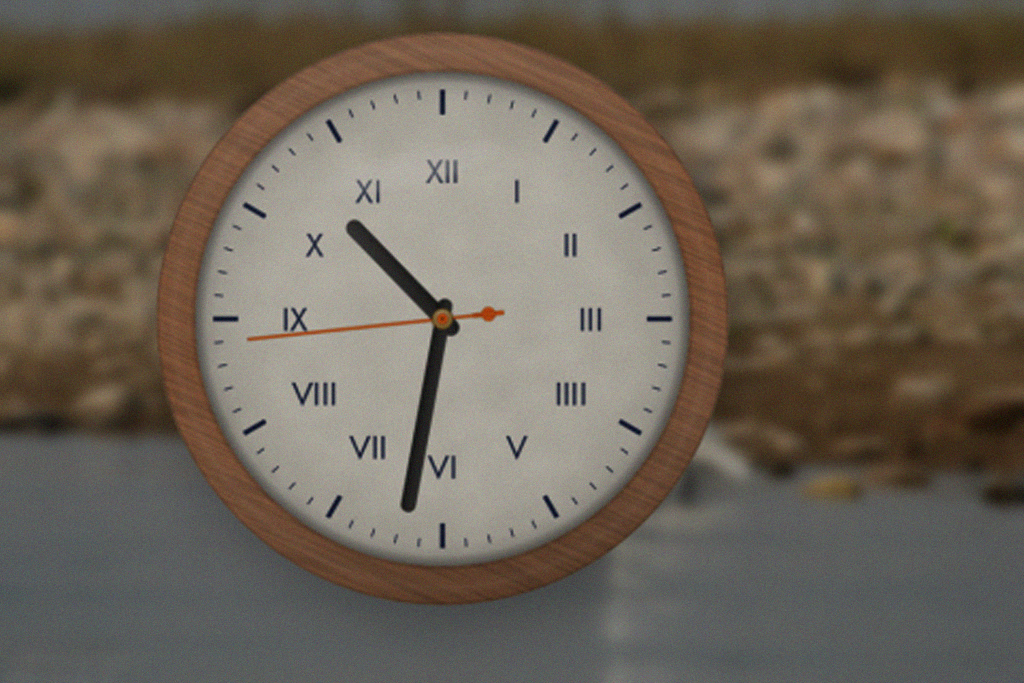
10 h 31 min 44 s
